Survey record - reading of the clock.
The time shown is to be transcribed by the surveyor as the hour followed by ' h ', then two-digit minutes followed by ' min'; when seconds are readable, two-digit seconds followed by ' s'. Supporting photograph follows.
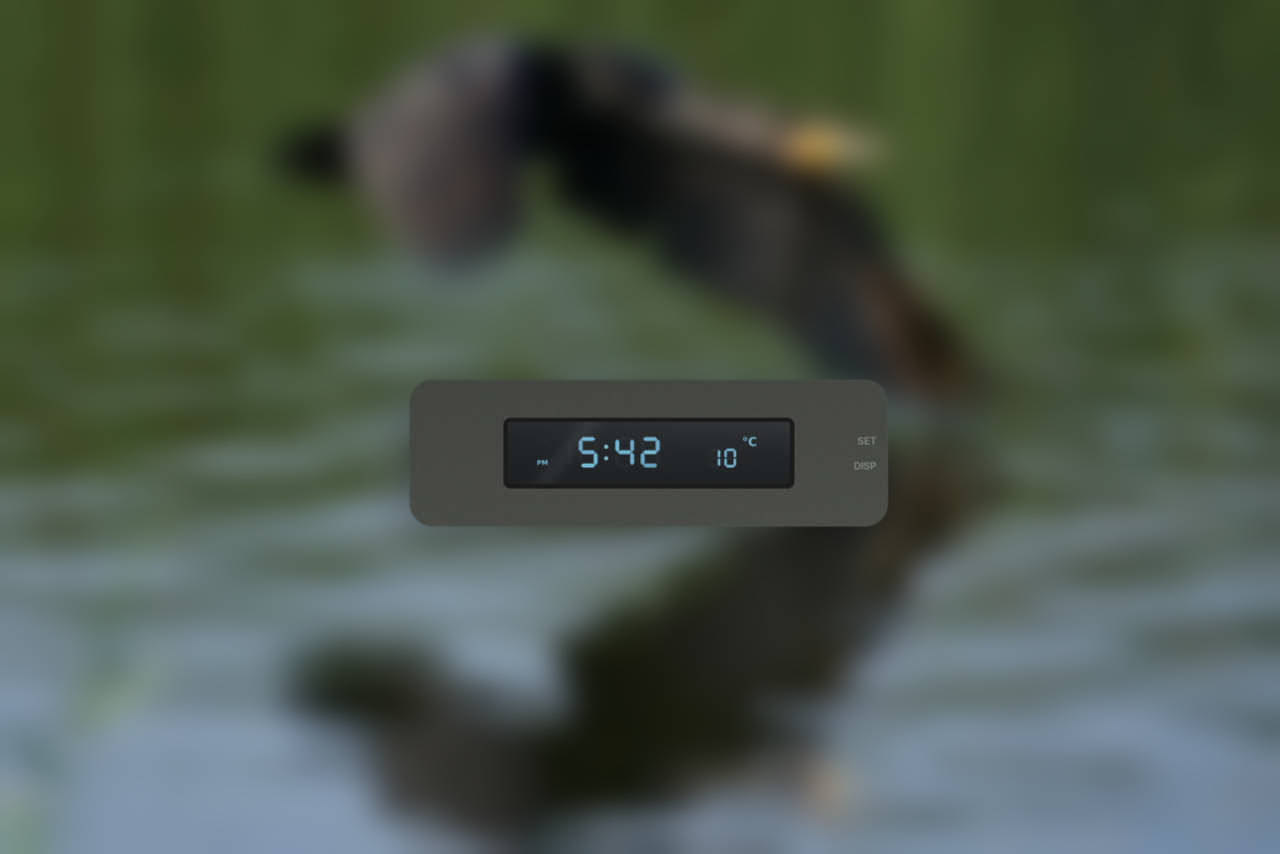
5 h 42 min
